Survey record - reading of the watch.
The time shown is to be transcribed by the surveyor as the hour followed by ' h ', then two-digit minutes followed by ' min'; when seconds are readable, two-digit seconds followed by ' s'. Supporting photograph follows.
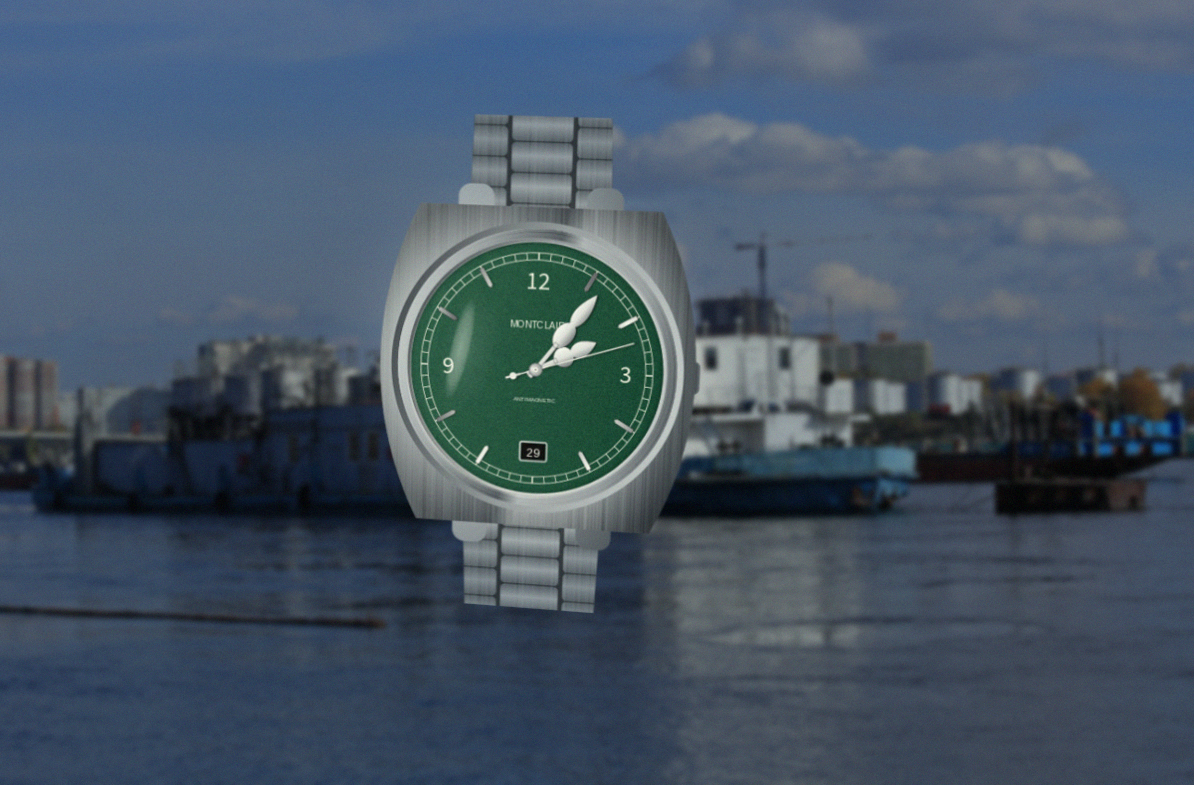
2 h 06 min 12 s
